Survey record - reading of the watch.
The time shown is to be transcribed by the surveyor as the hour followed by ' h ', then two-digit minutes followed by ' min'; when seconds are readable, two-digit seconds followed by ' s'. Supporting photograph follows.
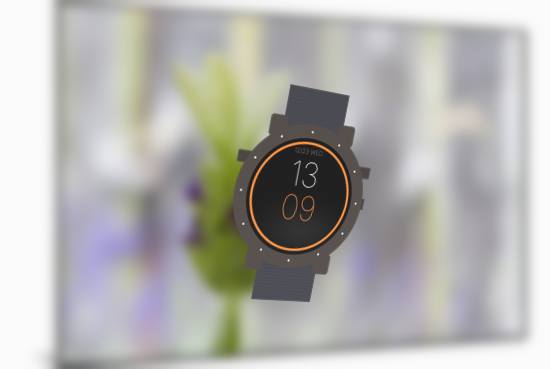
13 h 09 min
